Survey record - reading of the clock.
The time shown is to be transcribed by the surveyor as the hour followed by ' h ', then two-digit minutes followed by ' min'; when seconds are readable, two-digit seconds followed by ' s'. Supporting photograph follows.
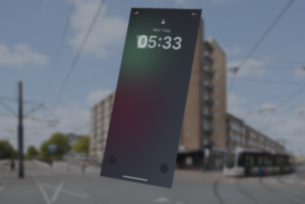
5 h 33 min
